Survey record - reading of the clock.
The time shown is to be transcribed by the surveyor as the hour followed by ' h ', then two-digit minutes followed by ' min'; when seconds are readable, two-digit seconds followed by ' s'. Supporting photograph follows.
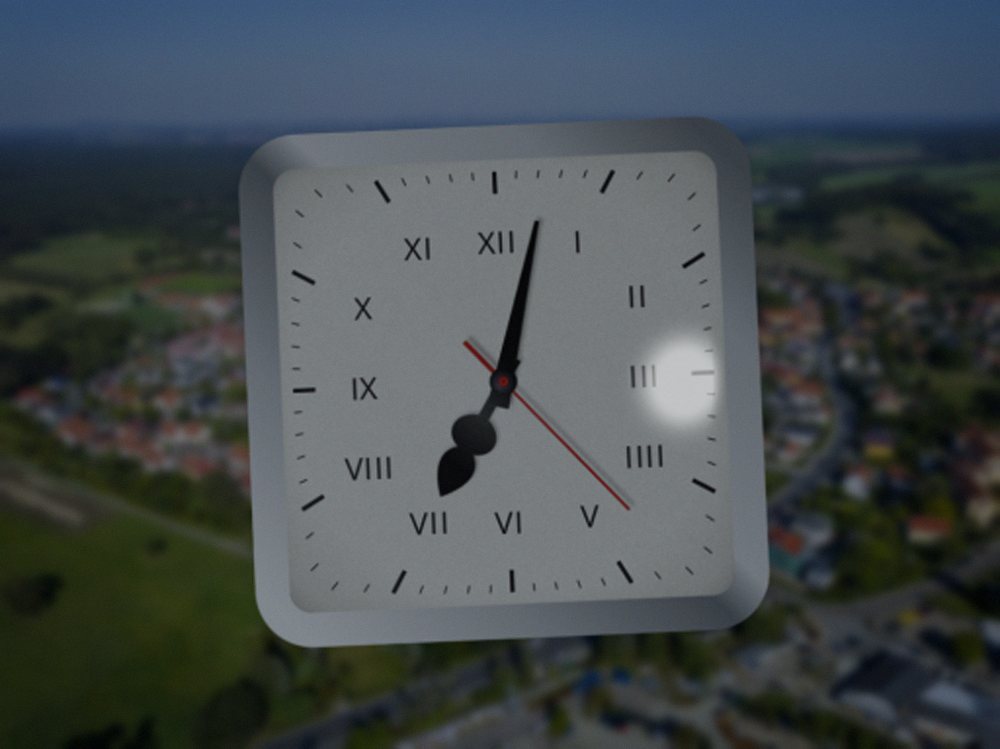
7 h 02 min 23 s
